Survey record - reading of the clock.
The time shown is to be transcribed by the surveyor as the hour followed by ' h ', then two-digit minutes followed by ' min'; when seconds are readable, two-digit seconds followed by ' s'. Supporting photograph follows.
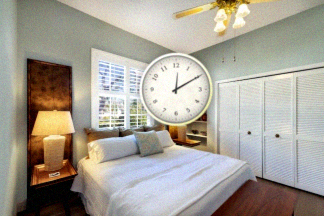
12 h 10 min
